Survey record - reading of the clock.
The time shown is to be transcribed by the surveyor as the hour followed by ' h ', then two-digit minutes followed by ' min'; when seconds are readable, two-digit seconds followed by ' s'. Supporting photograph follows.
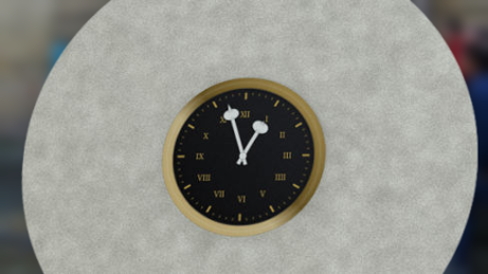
12 h 57 min
